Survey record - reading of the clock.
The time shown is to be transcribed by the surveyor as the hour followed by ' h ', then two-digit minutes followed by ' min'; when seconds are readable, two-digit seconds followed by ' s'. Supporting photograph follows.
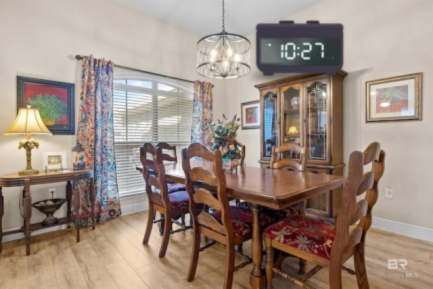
10 h 27 min
